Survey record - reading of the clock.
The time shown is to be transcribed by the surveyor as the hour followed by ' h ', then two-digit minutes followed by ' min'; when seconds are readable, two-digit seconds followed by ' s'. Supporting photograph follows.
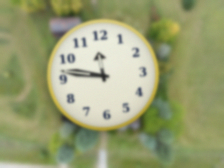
11 h 47 min
